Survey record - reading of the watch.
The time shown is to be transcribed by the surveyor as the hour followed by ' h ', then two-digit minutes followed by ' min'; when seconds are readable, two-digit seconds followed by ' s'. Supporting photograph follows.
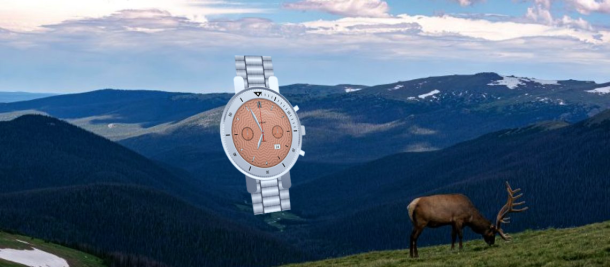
6 h 56 min
